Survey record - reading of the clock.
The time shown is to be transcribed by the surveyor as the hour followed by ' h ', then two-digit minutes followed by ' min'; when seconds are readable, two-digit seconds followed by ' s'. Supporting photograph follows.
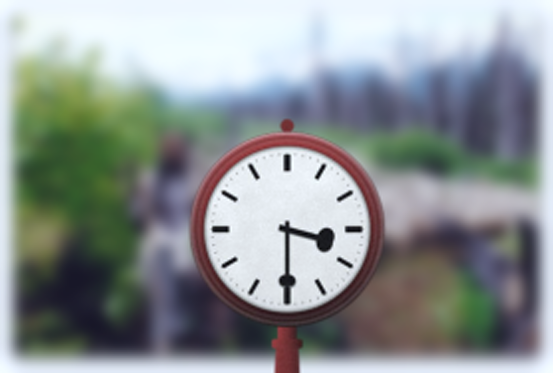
3 h 30 min
